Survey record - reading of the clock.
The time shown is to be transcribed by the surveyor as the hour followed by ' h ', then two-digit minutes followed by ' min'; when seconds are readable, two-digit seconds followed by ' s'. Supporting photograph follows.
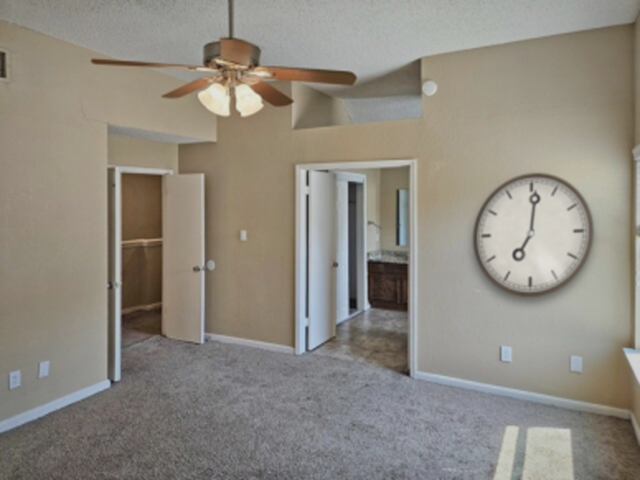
7 h 01 min
